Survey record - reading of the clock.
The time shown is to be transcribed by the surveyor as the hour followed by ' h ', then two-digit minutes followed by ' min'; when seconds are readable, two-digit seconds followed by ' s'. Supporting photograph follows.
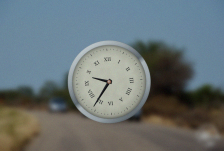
9 h 36 min
